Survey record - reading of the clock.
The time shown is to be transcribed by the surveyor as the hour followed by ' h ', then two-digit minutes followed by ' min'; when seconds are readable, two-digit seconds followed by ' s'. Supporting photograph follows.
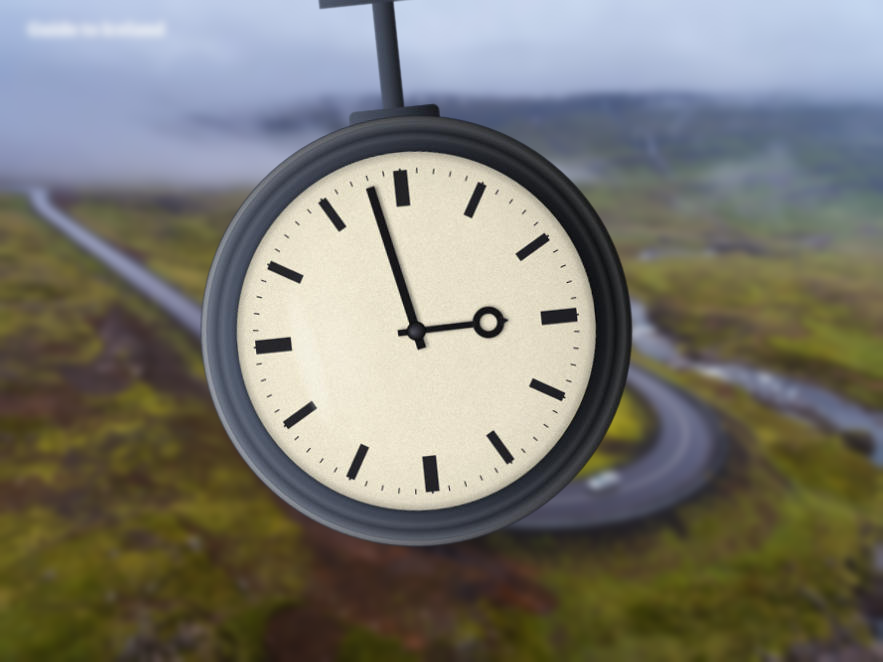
2 h 58 min
